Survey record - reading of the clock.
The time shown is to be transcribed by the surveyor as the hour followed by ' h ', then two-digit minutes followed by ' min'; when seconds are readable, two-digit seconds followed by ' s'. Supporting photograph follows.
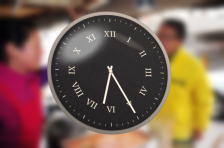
6 h 25 min
